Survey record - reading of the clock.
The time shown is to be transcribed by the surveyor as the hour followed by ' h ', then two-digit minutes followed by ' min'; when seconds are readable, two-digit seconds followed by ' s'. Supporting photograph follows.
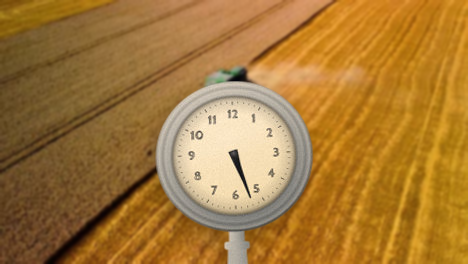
5 h 27 min
